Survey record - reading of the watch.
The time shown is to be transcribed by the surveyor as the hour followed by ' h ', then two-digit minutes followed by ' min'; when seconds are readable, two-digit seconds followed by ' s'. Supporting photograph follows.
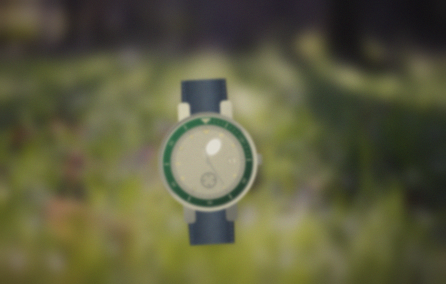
11 h 25 min
